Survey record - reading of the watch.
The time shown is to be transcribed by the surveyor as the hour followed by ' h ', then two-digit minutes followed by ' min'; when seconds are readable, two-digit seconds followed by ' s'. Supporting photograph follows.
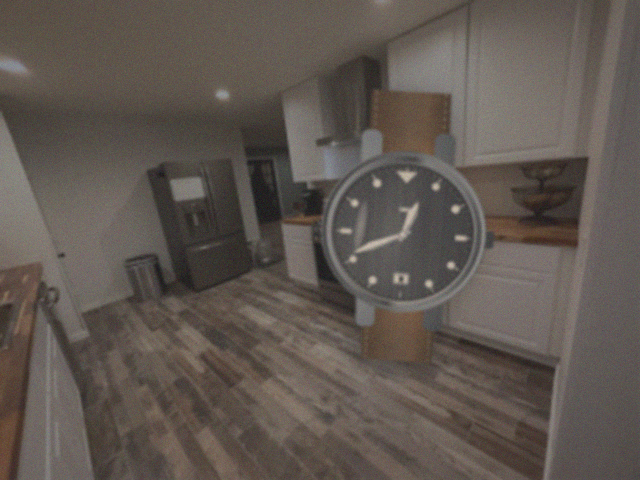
12 h 41 min
